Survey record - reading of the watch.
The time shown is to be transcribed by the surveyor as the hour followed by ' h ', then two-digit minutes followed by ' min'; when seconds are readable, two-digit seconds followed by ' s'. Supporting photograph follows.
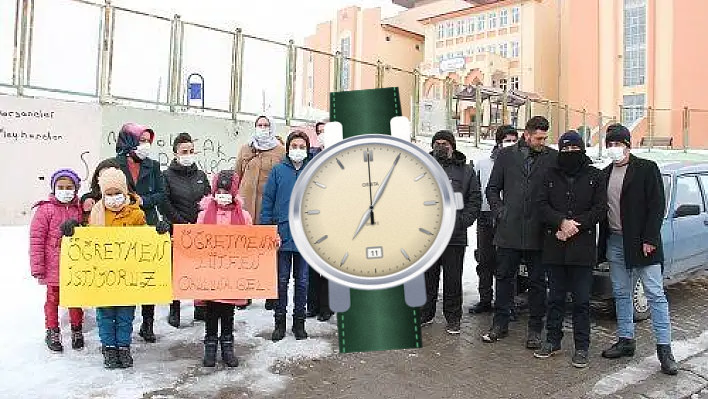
7 h 05 min 00 s
